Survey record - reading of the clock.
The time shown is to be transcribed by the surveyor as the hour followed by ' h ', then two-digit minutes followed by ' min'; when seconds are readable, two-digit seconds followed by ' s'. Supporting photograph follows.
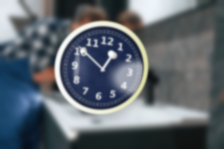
12 h 51 min
